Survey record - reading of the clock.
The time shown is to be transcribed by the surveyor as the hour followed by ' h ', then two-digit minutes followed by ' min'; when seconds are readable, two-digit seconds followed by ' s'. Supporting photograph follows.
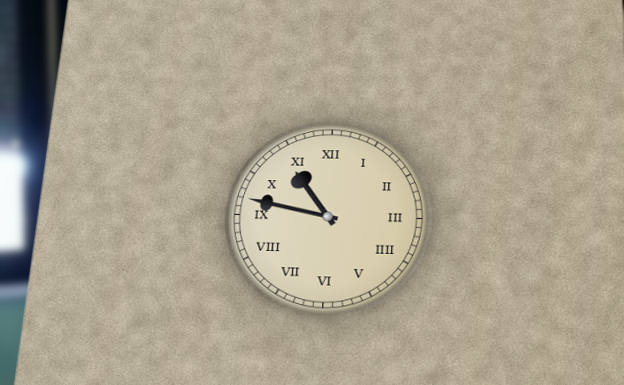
10 h 47 min
